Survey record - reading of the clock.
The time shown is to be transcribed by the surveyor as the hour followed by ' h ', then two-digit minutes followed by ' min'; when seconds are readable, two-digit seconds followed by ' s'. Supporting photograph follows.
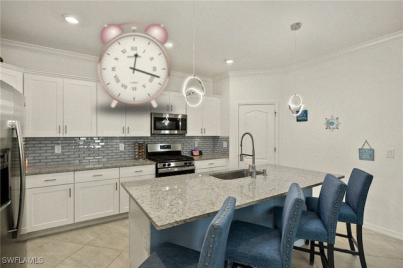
12 h 18 min
